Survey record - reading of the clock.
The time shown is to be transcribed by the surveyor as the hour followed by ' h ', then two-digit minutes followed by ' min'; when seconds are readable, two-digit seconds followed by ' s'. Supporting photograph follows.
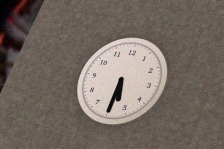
5 h 30 min
